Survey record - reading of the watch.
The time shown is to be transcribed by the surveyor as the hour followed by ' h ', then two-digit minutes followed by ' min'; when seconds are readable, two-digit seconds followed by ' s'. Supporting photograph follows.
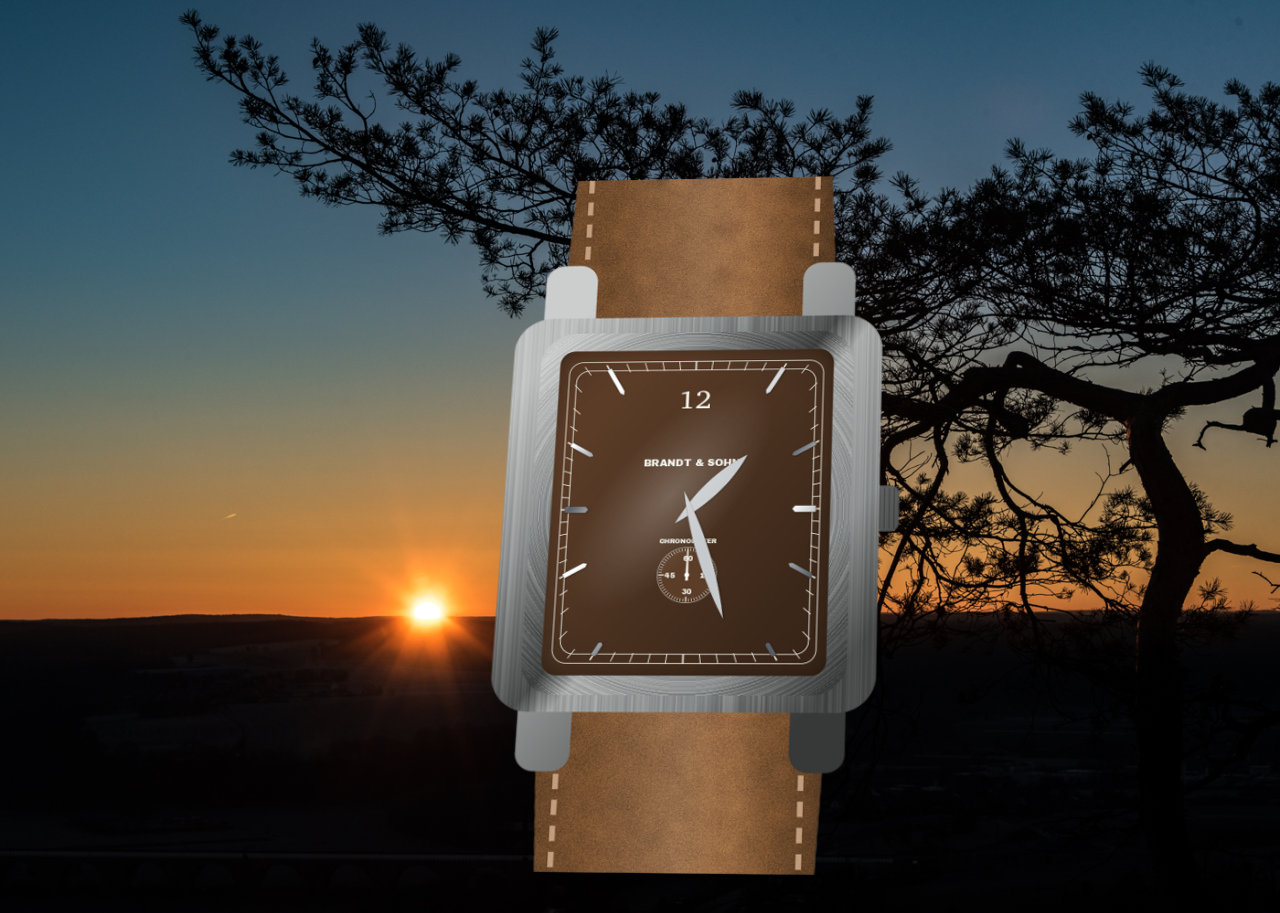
1 h 27 min
